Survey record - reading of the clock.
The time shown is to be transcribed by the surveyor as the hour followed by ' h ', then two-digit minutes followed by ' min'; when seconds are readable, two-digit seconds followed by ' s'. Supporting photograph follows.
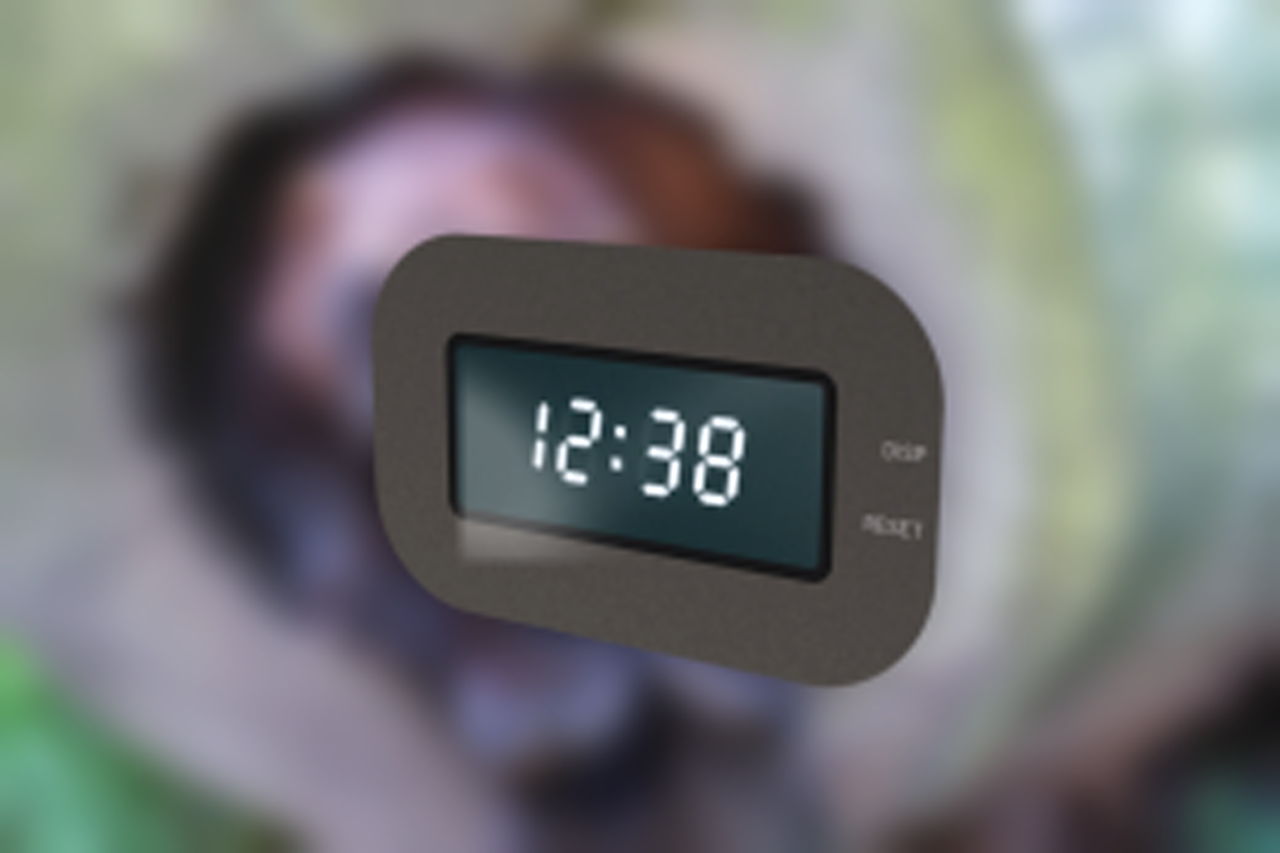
12 h 38 min
